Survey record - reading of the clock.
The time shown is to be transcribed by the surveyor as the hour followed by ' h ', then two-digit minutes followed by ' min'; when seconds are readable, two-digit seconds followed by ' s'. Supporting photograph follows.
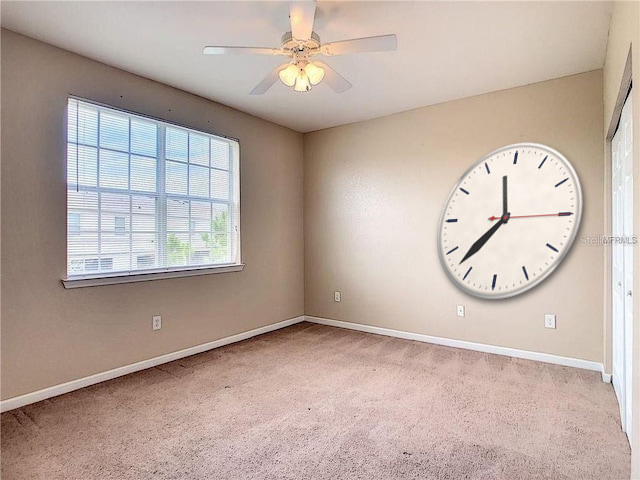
11 h 37 min 15 s
